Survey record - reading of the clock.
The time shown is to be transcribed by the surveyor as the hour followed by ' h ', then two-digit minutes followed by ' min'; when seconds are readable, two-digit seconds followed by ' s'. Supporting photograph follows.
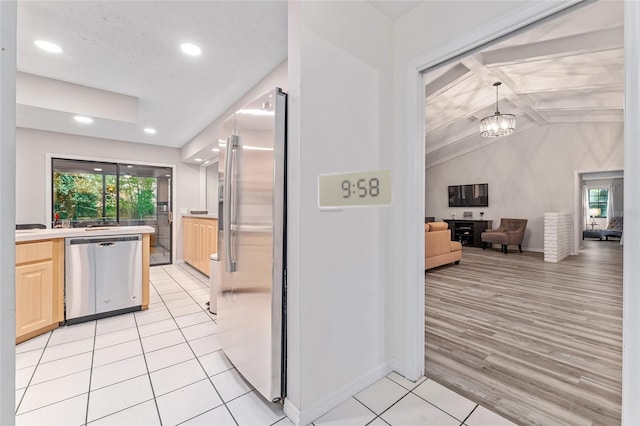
9 h 58 min
